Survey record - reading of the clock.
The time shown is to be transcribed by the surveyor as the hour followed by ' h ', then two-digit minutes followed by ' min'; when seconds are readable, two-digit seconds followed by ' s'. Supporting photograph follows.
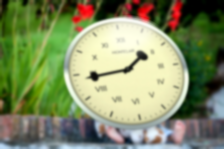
1 h 44 min
